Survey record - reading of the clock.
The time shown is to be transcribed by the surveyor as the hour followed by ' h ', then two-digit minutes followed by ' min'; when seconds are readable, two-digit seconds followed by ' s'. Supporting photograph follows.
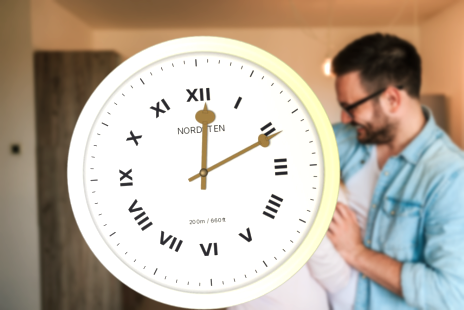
12 h 11 min
